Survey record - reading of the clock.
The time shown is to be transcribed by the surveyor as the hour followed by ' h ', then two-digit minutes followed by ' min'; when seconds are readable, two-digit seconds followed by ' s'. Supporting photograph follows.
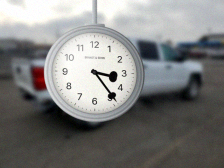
3 h 24 min
